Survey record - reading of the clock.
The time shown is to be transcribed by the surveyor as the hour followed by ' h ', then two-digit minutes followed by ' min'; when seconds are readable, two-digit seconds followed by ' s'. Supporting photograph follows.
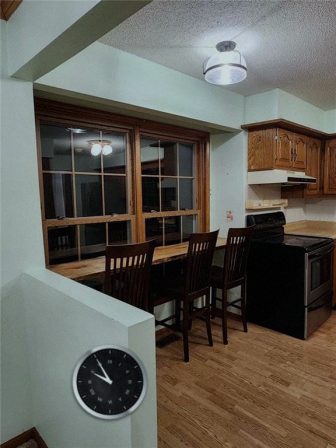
9 h 55 min
